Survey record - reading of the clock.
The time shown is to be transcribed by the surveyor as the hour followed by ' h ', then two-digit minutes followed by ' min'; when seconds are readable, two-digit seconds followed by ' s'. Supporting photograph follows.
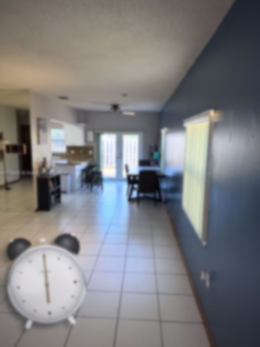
6 h 00 min
